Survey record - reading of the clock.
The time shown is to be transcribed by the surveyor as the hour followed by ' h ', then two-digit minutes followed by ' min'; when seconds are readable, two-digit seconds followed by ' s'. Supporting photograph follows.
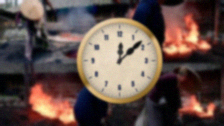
12 h 08 min
